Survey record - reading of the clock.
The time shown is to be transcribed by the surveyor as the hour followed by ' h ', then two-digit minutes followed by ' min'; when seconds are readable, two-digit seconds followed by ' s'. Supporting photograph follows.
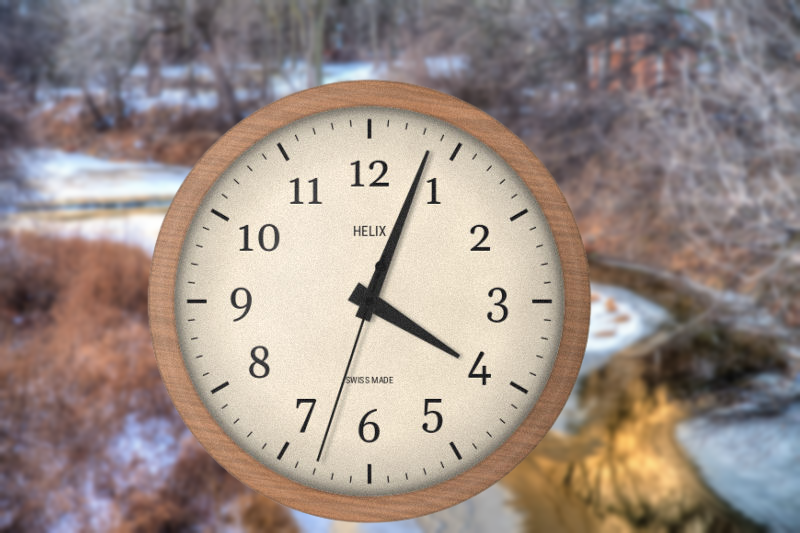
4 h 03 min 33 s
